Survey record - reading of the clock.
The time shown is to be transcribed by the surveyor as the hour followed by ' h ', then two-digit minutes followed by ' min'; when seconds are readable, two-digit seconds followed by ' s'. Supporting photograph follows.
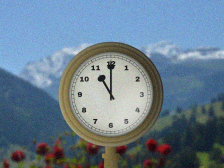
11 h 00 min
